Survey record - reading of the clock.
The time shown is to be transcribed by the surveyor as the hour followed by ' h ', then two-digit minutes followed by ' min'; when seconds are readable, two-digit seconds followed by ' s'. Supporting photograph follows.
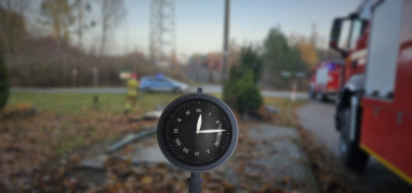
12 h 14 min
